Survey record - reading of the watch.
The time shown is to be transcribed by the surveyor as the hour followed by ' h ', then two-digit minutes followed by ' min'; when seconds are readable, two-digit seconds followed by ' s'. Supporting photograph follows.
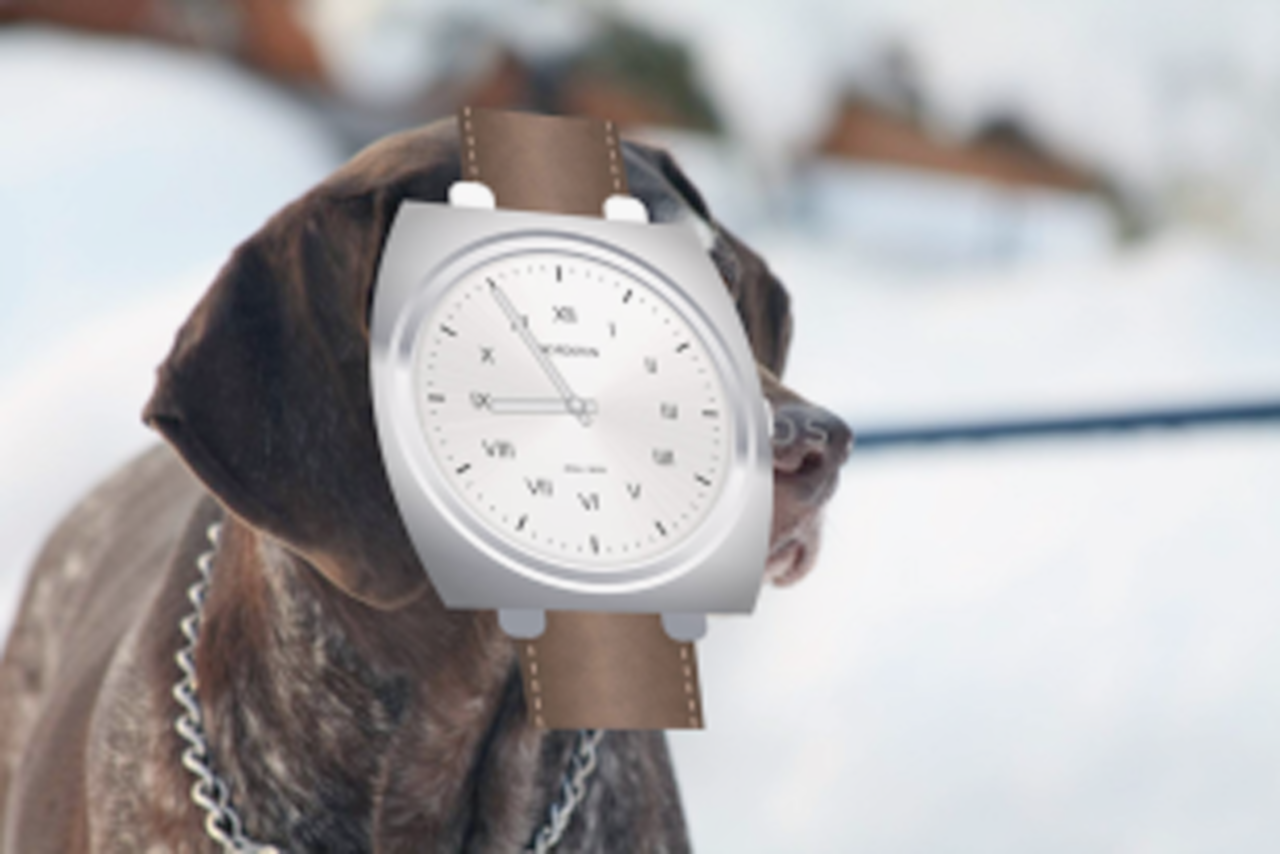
8 h 55 min
